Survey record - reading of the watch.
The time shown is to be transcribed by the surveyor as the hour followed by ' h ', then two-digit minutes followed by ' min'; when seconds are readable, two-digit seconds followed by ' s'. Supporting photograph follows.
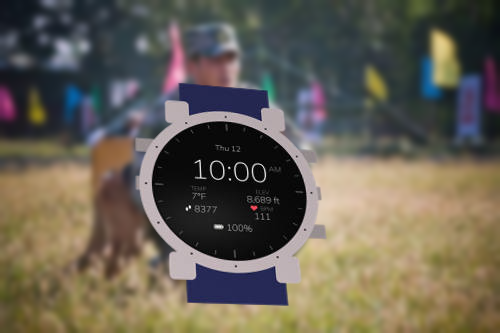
10 h 00 min
